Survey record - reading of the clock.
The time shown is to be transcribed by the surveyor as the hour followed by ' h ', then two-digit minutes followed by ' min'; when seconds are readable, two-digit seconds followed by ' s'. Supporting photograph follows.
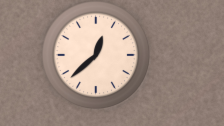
12 h 38 min
